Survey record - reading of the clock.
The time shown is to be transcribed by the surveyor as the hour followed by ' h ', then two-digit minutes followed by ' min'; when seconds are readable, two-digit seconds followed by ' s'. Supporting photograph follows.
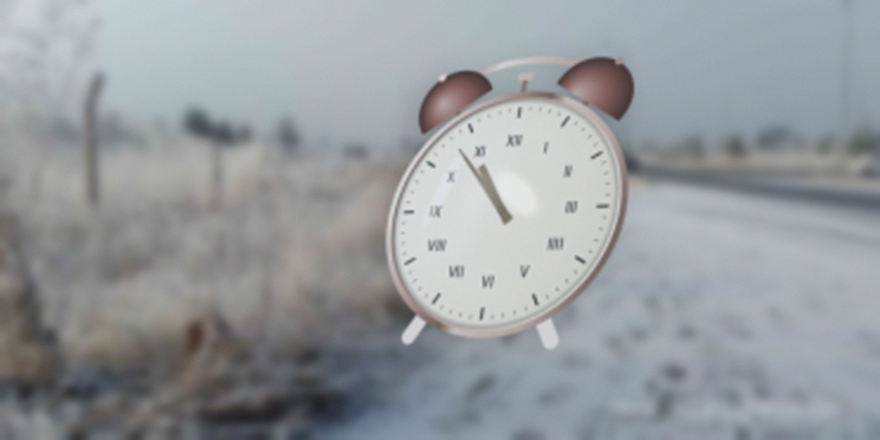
10 h 53 min
